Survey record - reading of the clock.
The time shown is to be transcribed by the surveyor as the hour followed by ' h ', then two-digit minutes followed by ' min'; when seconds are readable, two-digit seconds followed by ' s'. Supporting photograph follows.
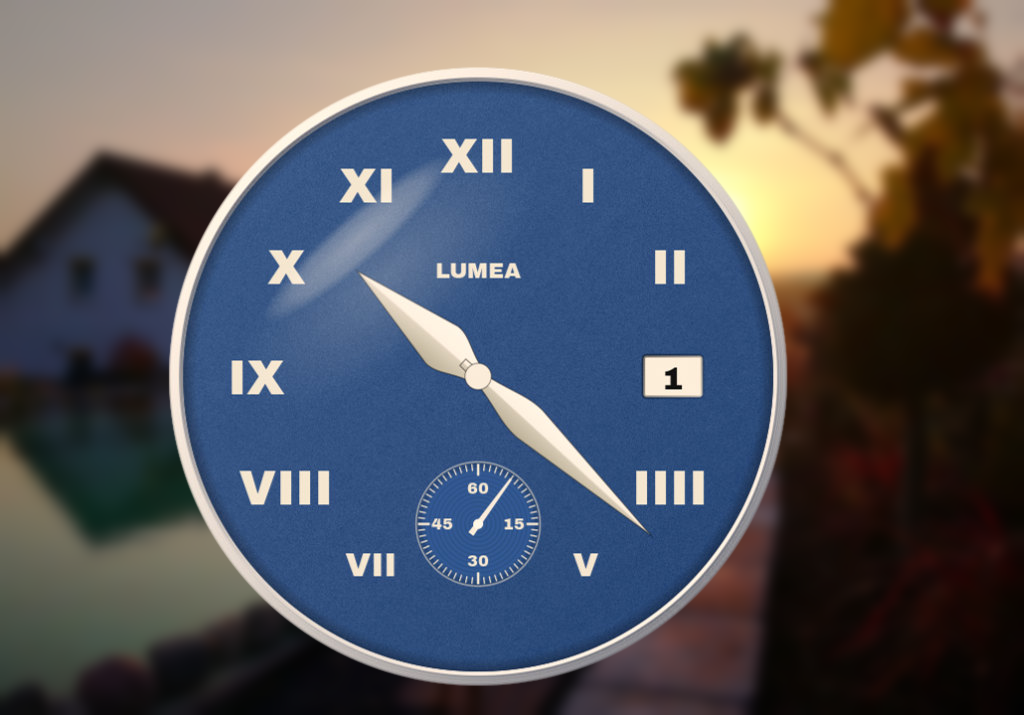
10 h 22 min 06 s
